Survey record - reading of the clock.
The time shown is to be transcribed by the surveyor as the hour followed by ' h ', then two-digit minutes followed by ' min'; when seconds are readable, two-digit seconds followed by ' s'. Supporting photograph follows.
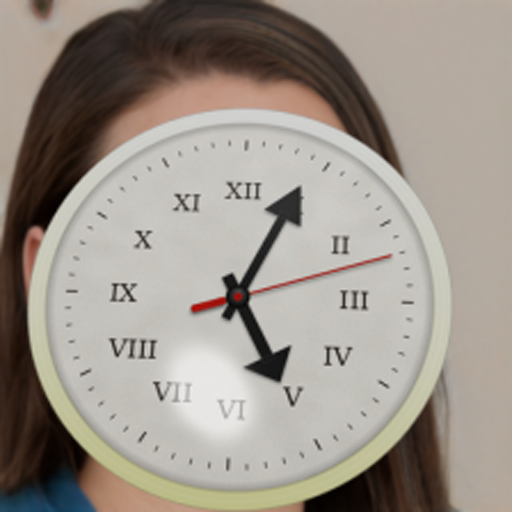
5 h 04 min 12 s
